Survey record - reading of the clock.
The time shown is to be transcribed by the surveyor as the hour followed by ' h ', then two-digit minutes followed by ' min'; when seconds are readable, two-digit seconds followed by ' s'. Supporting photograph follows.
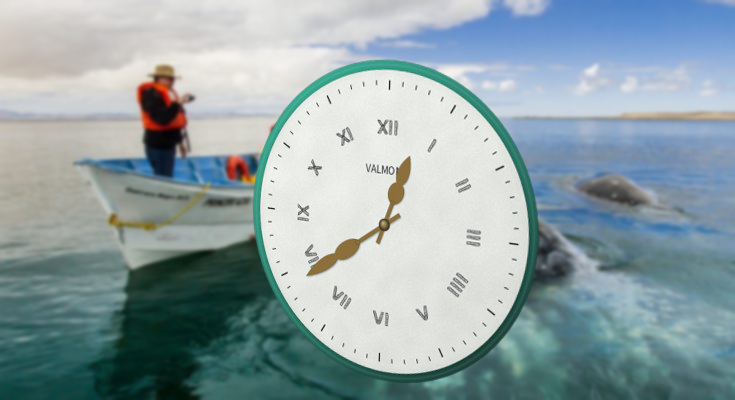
12 h 39 min
